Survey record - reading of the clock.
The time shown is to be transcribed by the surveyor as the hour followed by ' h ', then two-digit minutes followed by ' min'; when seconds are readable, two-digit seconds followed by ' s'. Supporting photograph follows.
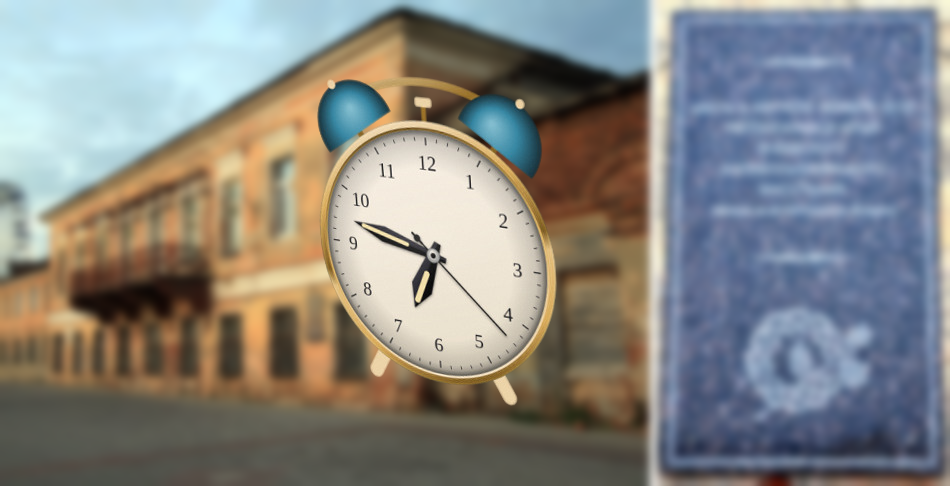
6 h 47 min 22 s
